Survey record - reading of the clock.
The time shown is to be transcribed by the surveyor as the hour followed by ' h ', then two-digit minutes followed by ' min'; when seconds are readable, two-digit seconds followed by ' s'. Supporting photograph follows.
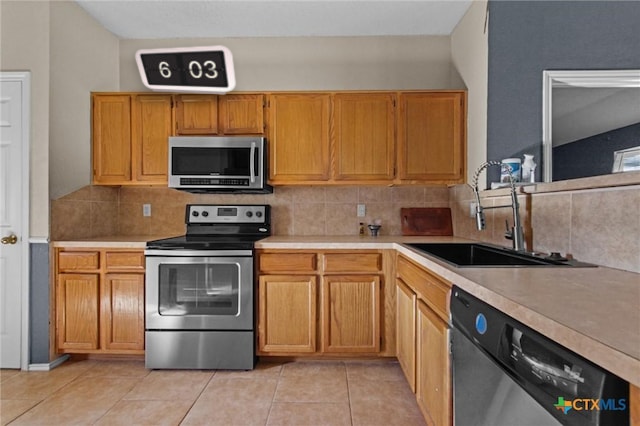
6 h 03 min
